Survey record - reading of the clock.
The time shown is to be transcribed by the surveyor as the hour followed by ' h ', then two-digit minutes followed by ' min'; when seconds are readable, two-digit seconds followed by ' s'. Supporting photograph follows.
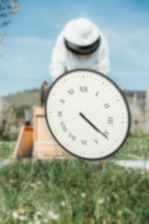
4 h 21 min
